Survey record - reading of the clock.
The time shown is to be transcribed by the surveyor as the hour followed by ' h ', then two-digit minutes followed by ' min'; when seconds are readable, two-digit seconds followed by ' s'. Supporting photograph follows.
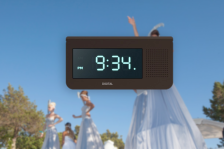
9 h 34 min
